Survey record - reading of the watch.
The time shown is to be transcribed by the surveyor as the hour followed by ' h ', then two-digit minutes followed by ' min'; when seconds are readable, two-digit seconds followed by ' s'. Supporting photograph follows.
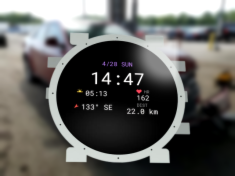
14 h 47 min
